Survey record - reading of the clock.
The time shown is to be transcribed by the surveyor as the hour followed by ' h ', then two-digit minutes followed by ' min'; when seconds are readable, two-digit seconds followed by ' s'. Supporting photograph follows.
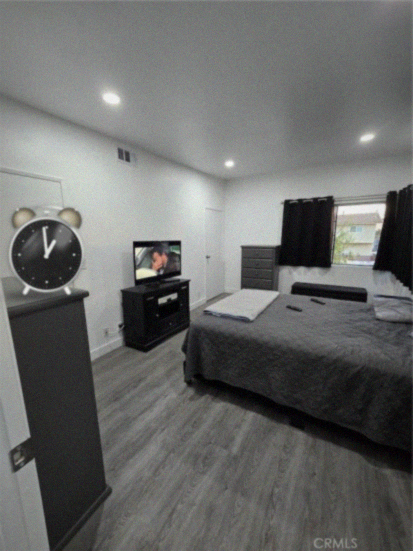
12 h 59 min
